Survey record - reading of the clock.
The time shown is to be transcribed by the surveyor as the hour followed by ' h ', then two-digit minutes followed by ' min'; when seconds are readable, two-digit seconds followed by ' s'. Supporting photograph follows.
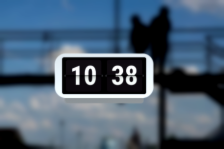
10 h 38 min
